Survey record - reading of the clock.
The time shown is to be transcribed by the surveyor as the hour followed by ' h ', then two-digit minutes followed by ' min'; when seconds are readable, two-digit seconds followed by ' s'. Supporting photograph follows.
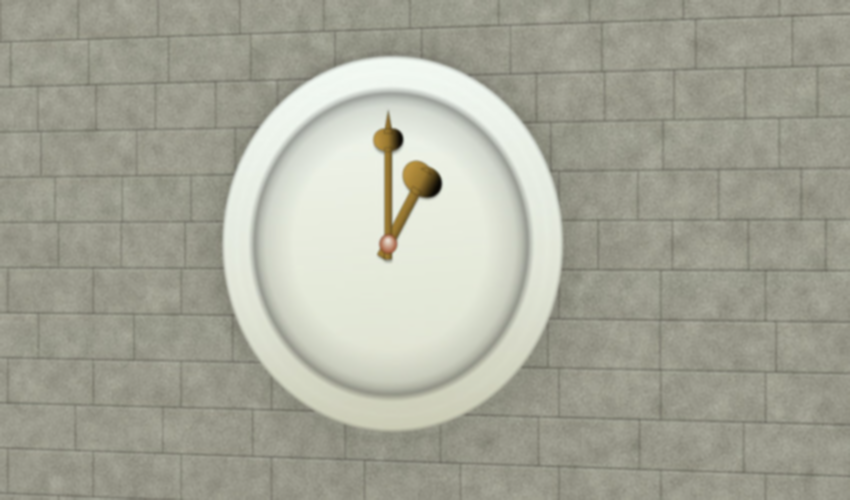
1 h 00 min
